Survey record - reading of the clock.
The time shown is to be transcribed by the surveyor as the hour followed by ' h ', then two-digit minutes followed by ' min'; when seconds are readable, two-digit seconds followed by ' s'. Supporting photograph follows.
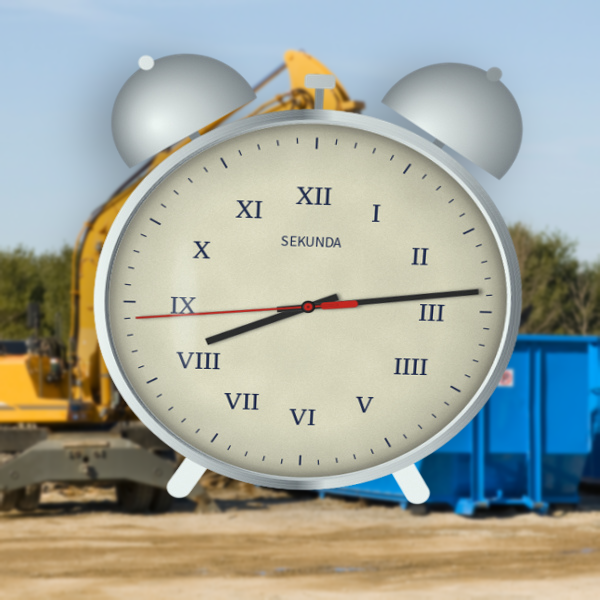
8 h 13 min 44 s
